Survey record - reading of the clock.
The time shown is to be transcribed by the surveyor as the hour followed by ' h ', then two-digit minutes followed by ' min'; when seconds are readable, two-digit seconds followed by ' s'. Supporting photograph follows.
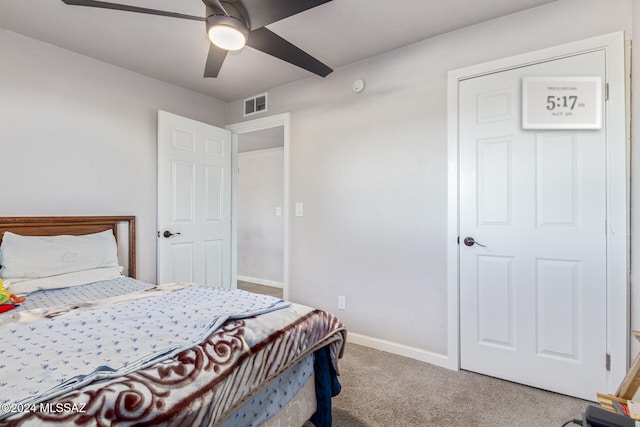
5 h 17 min
